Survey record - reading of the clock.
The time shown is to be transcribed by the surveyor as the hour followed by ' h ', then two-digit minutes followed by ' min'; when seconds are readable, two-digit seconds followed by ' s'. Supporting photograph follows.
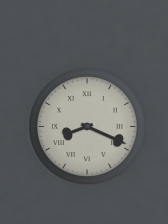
8 h 19 min
